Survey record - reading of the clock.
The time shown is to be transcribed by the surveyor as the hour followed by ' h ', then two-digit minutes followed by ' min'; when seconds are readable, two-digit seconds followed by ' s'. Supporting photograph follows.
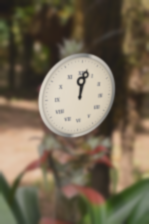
12 h 02 min
